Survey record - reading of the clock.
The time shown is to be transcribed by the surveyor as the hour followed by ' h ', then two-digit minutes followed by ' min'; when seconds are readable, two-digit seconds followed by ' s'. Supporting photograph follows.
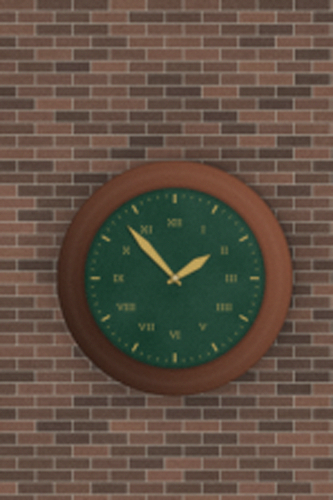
1 h 53 min
